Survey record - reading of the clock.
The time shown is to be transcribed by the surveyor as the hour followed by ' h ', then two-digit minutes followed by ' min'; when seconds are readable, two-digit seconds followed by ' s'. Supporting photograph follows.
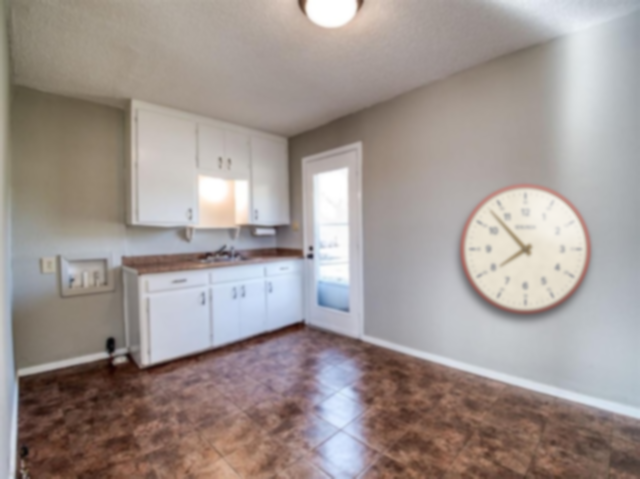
7 h 53 min
